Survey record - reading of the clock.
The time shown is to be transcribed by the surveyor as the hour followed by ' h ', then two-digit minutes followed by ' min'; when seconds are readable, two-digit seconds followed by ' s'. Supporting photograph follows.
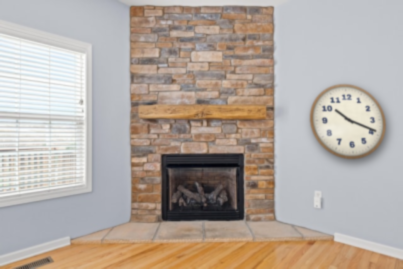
10 h 19 min
